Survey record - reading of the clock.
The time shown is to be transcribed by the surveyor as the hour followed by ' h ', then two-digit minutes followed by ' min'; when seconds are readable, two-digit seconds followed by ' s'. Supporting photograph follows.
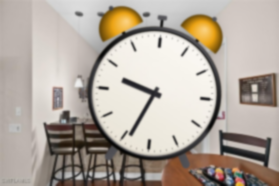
9 h 34 min
